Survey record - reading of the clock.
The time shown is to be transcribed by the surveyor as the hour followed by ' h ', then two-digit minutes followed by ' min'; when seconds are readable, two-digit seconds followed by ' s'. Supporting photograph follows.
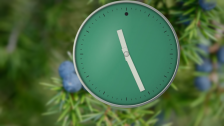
11 h 26 min
